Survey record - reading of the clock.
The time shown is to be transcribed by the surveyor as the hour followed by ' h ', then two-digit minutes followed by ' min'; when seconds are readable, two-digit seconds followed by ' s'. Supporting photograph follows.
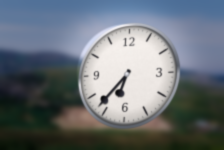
6 h 37 min
